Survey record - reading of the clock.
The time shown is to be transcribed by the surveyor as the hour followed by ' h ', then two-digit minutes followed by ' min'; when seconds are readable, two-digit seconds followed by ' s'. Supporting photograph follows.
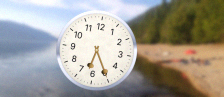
6 h 25 min
